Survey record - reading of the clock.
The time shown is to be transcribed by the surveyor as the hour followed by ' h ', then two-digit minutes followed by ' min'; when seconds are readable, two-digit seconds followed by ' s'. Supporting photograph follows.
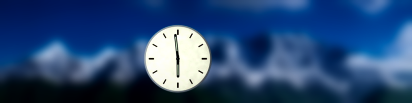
5 h 59 min
